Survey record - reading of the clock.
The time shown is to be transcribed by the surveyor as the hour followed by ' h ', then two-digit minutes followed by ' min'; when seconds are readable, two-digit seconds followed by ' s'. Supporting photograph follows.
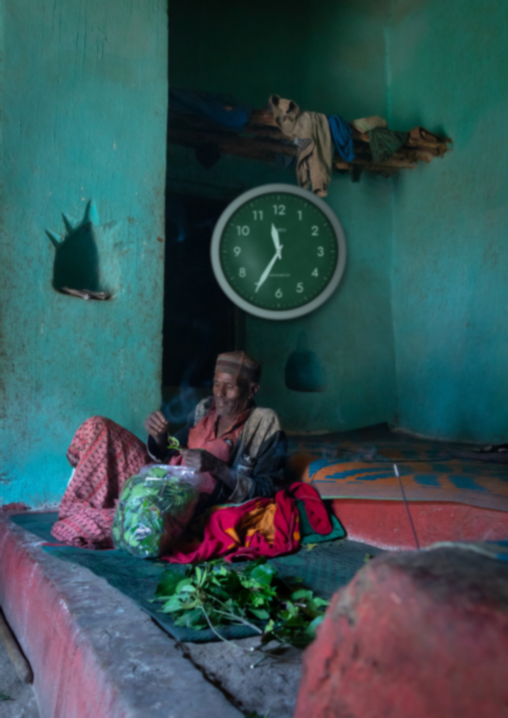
11 h 35 min
